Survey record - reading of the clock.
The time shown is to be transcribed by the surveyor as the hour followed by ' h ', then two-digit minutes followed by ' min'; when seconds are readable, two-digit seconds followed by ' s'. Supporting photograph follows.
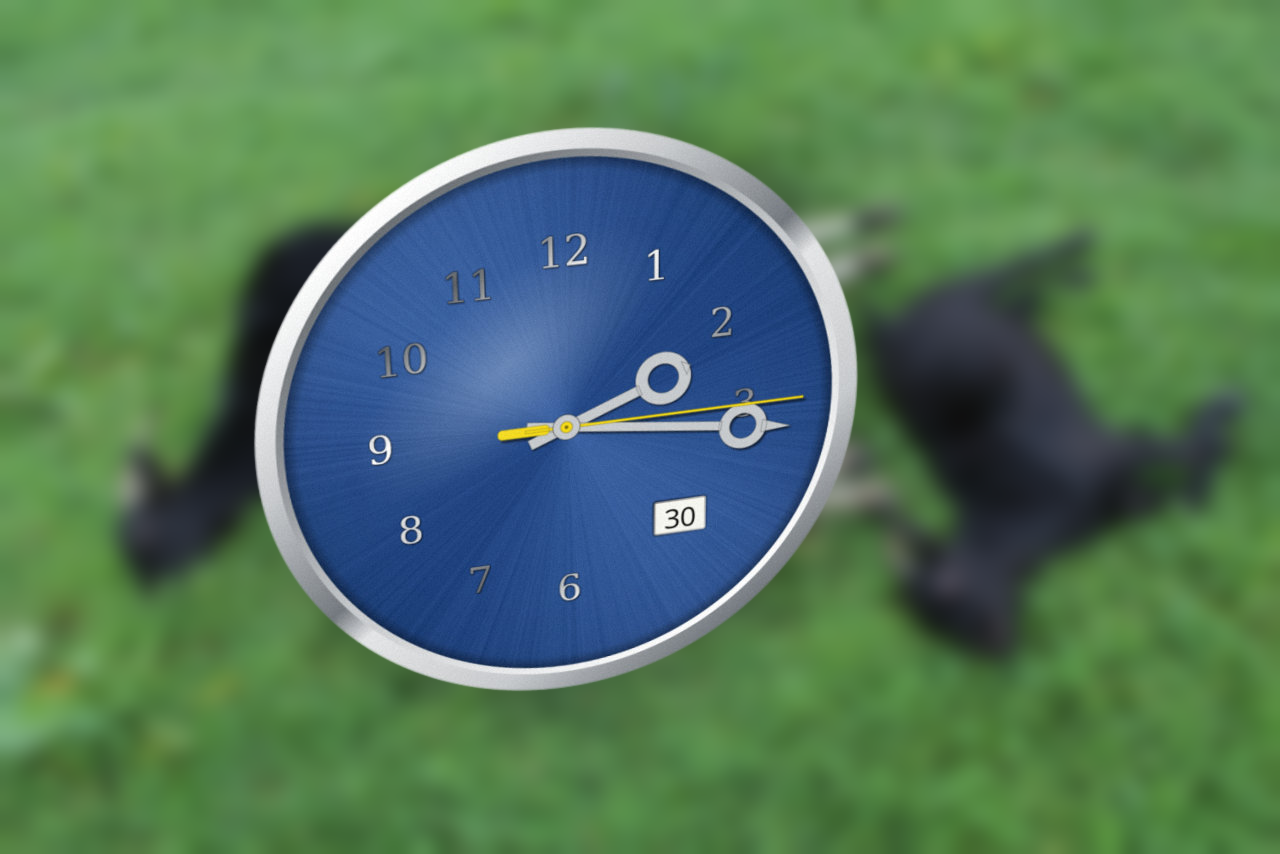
2 h 16 min 15 s
